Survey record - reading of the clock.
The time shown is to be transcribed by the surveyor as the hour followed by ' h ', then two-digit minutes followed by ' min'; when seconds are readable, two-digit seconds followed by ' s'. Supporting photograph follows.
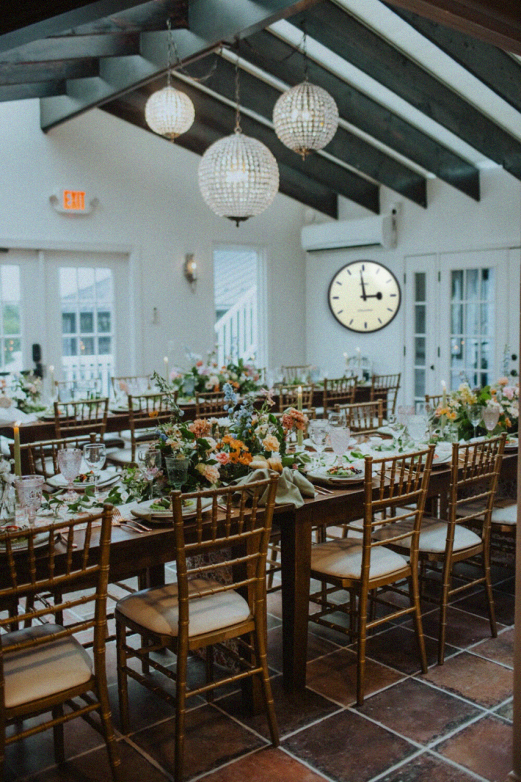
2 h 59 min
